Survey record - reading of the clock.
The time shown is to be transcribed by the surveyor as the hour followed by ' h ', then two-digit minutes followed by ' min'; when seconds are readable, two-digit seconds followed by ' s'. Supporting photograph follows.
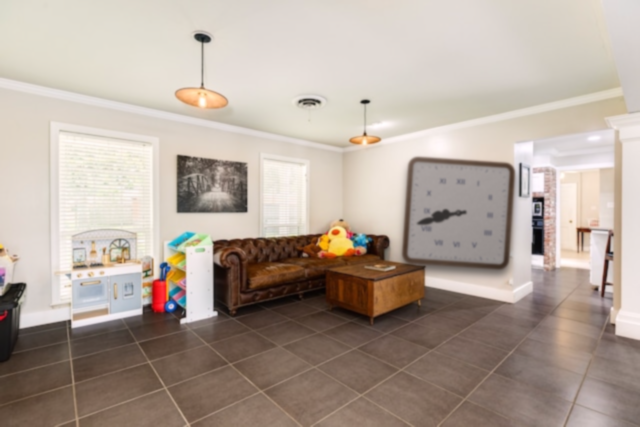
8 h 42 min
